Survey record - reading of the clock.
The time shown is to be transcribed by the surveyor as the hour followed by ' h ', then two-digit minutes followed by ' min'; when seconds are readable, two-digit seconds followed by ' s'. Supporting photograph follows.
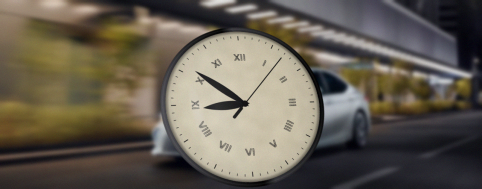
8 h 51 min 07 s
